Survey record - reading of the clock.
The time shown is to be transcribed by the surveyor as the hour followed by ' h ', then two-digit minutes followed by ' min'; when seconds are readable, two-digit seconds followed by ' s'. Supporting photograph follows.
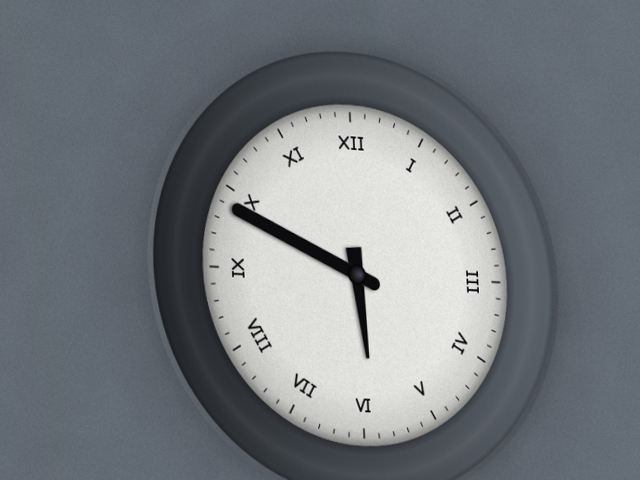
5 h 49 min
